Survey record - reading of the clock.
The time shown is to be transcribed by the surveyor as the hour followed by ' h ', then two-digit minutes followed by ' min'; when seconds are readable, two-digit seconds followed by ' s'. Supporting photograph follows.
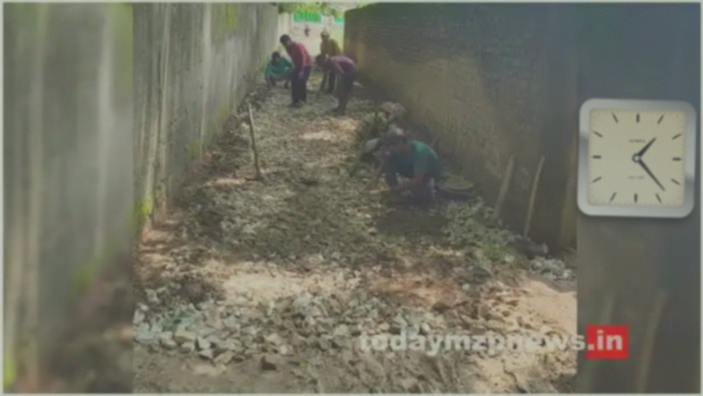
1 h 23 min
